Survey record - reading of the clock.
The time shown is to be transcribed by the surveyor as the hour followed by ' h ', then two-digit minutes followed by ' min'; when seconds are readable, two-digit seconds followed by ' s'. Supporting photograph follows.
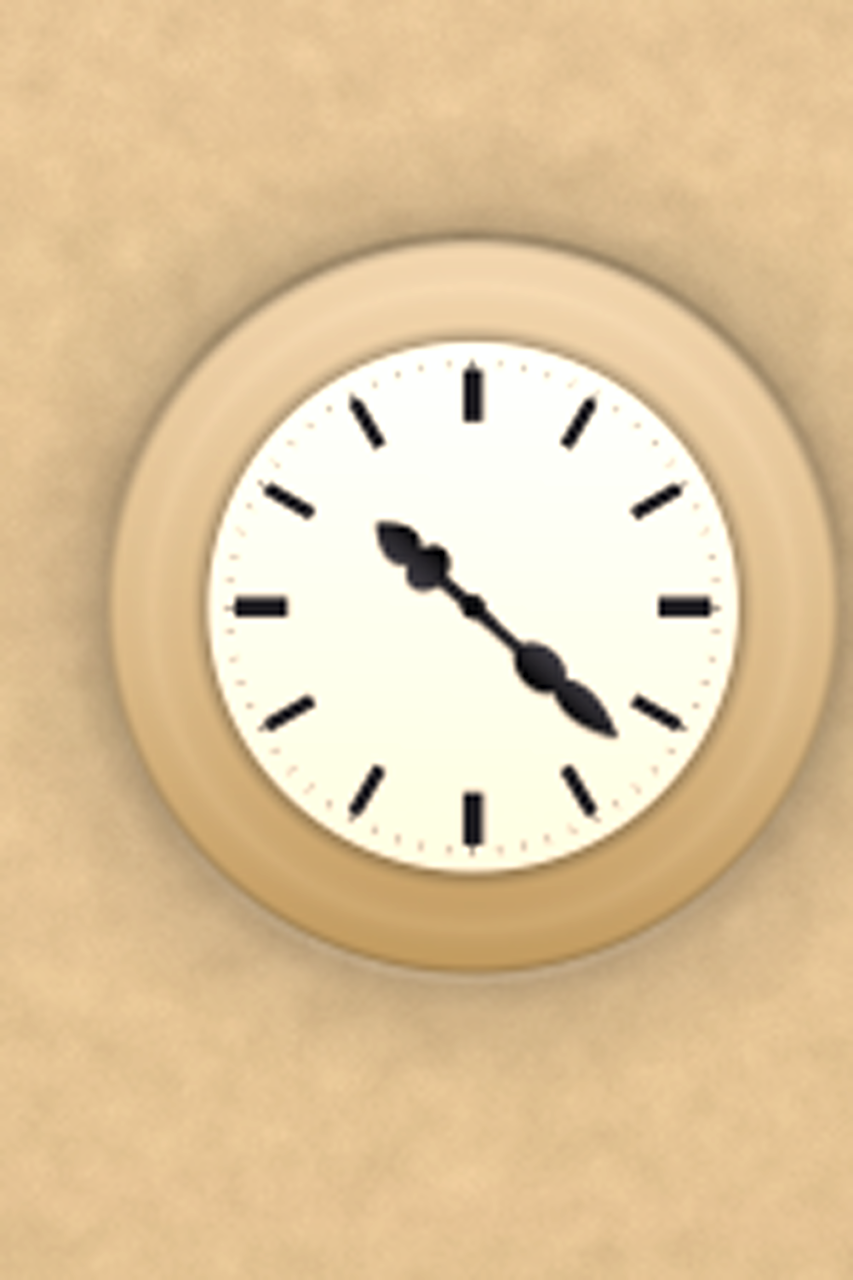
10 h 22 min
